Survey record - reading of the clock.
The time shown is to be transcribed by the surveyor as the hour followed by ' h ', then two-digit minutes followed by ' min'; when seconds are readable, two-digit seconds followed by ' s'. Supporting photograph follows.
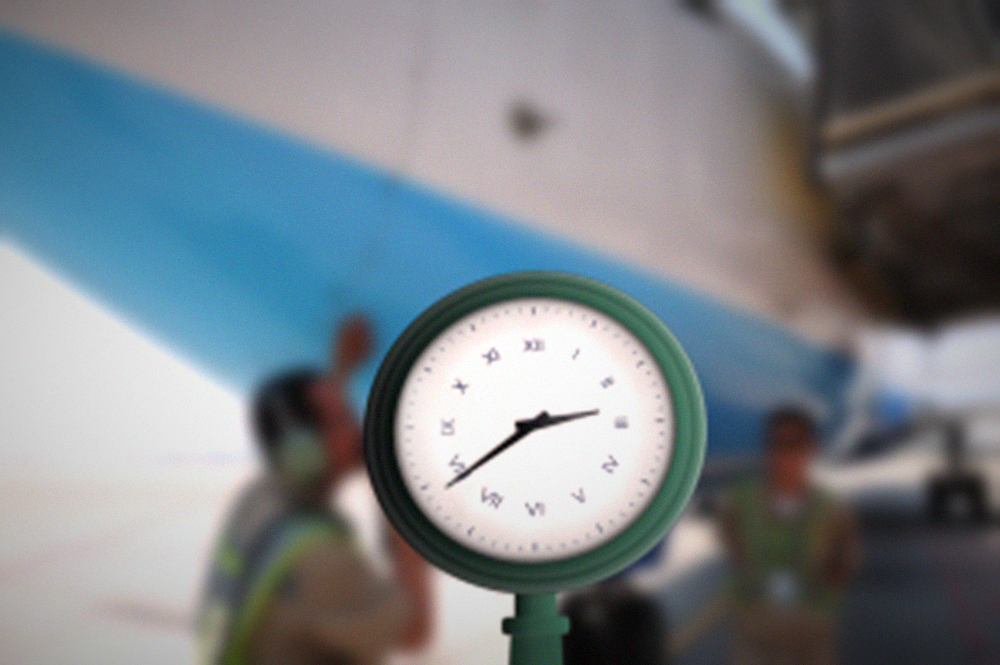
2 h 39 min
